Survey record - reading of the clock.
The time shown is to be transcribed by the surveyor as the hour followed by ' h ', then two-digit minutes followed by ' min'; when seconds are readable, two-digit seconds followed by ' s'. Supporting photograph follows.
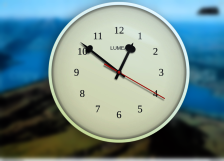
12 h 51 min 20 s
